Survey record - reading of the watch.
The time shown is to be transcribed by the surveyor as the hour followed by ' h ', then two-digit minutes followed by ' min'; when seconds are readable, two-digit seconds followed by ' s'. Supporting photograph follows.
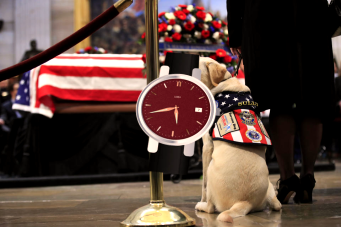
5 h 42 min
